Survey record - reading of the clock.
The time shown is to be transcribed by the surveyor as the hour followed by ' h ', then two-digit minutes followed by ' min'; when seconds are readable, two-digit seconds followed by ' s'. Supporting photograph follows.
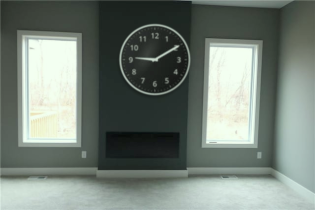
9 h 10 min
